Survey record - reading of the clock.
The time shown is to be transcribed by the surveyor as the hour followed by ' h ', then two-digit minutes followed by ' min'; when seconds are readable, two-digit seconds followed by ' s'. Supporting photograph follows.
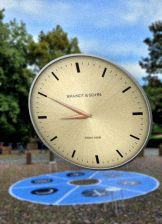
8 h 50 min
